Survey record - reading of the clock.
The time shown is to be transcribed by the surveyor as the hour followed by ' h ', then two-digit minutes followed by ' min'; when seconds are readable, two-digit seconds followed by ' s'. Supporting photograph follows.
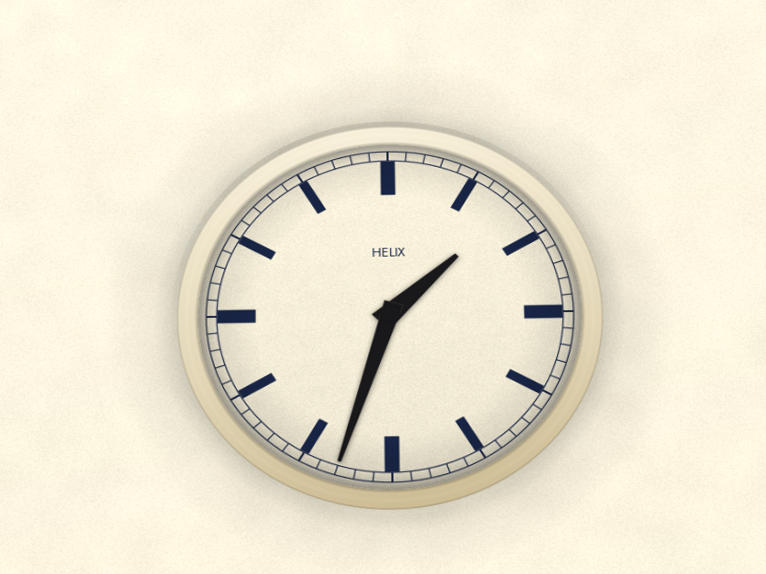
1 h 33 min
